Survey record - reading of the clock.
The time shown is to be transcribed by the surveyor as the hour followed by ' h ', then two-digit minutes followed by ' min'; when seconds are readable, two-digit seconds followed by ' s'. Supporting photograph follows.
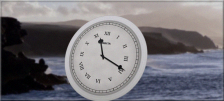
11 h 19 min
